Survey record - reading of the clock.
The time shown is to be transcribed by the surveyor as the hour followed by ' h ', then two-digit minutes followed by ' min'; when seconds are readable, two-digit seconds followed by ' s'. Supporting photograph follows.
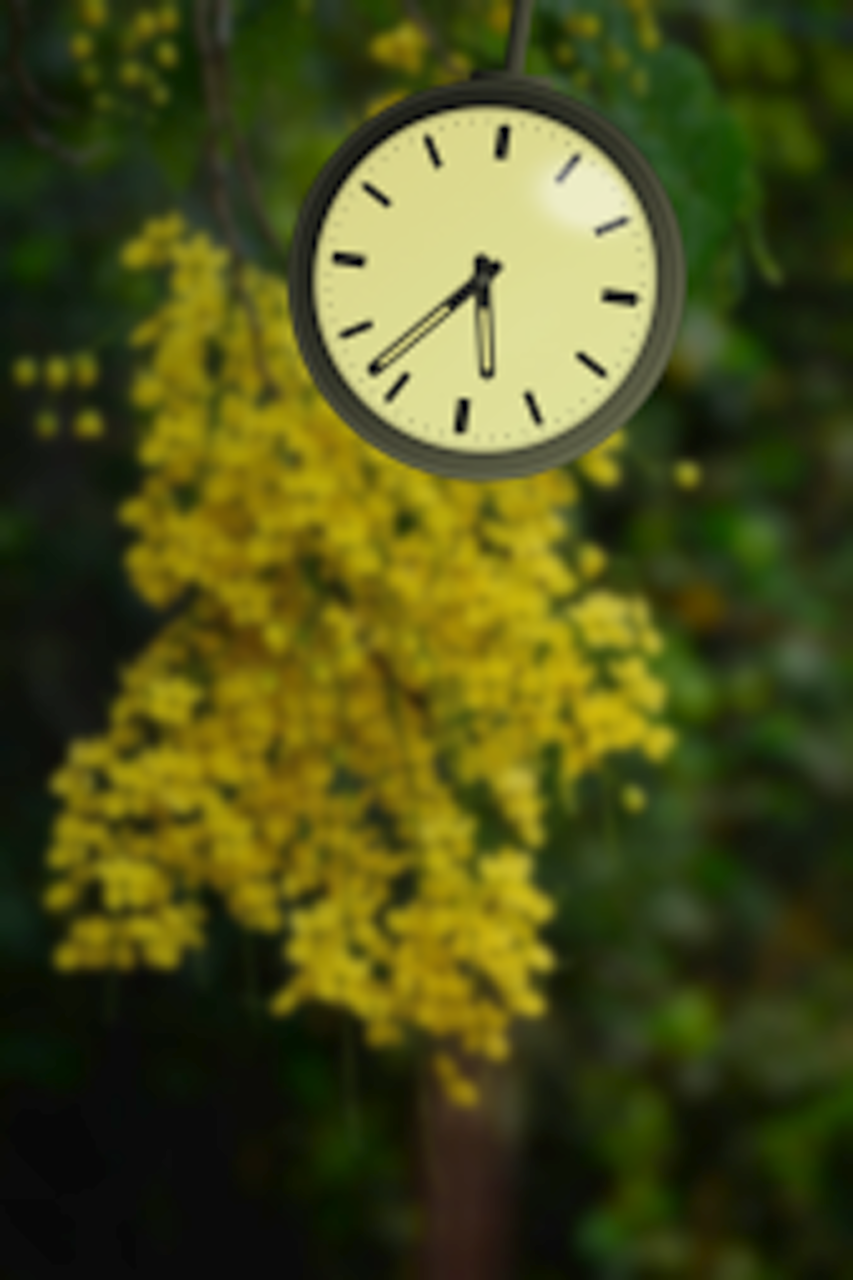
5 h 37 min
